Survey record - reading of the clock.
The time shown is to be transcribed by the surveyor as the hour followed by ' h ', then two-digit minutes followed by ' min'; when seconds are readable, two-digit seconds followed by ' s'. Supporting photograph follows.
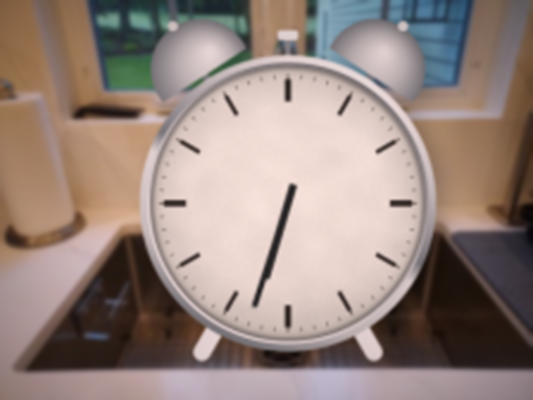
6 h 33 min
